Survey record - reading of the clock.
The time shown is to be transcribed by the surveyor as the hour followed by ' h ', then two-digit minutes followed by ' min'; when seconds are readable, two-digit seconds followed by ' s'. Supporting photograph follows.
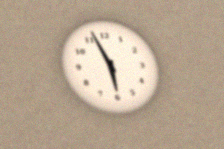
5 h 57 min
